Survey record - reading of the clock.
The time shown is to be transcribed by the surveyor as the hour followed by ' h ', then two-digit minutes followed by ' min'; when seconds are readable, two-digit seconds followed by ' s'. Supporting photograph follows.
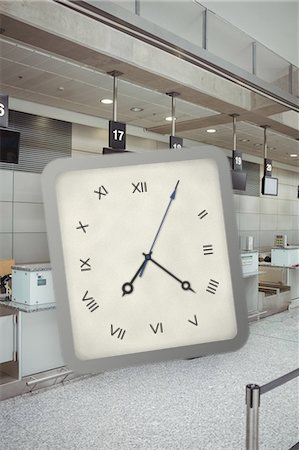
7 h 22 min 05 s
